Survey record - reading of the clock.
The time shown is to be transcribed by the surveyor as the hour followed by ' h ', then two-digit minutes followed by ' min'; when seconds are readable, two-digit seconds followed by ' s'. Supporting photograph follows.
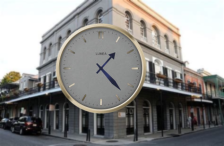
1 h 23 min
